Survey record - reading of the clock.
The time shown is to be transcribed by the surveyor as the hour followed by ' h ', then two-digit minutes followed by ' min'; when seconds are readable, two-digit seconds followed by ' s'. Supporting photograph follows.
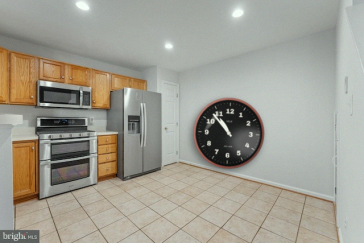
10 h 53 min
